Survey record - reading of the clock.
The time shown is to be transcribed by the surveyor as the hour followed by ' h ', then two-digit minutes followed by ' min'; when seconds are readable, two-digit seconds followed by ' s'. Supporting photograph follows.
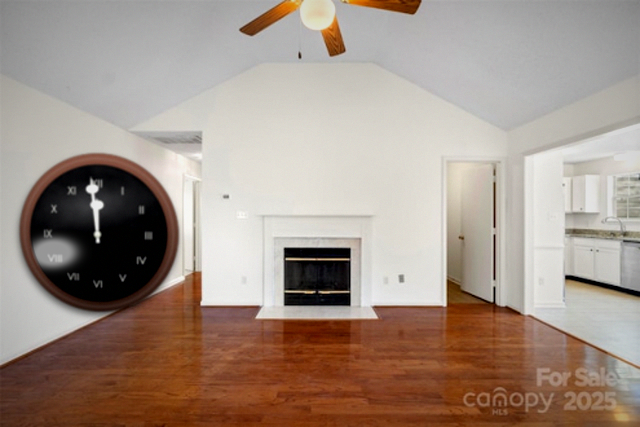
11 h 59 min
